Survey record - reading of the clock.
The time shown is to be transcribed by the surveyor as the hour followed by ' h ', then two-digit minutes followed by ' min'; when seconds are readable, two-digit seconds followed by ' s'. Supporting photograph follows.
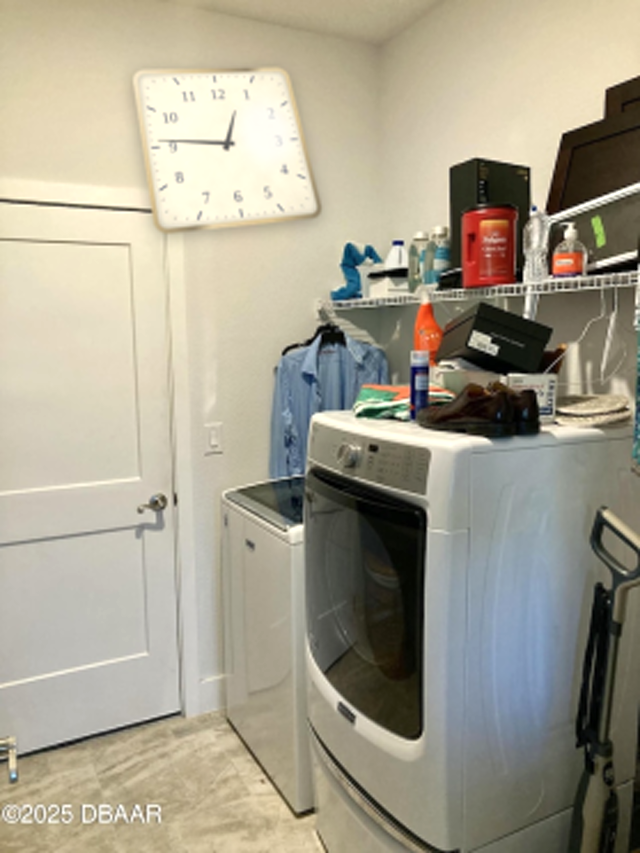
12 h 46 min
